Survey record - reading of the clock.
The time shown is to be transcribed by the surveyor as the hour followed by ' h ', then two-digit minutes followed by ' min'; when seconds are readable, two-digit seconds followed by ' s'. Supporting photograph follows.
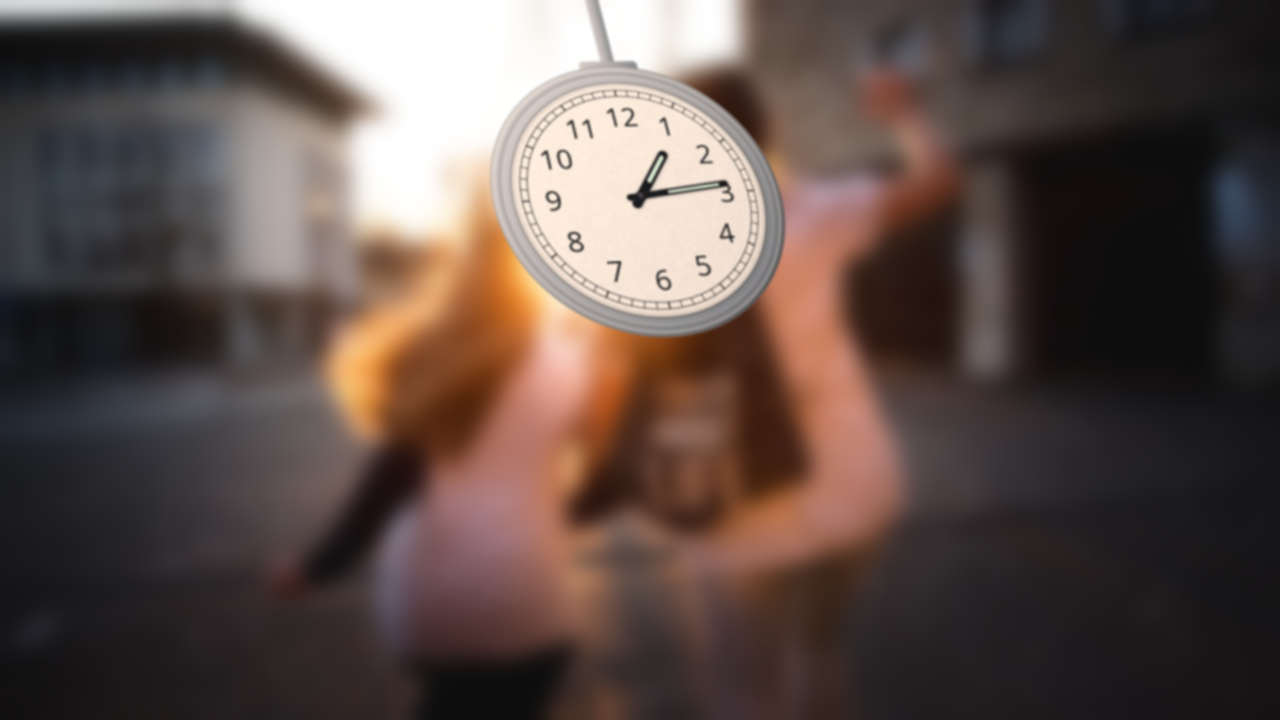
1 h 14 min
